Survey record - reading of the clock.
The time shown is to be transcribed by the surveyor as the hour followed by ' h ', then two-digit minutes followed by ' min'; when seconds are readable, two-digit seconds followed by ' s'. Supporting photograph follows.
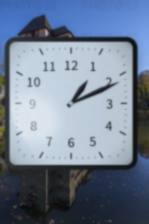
1 h 11 min
